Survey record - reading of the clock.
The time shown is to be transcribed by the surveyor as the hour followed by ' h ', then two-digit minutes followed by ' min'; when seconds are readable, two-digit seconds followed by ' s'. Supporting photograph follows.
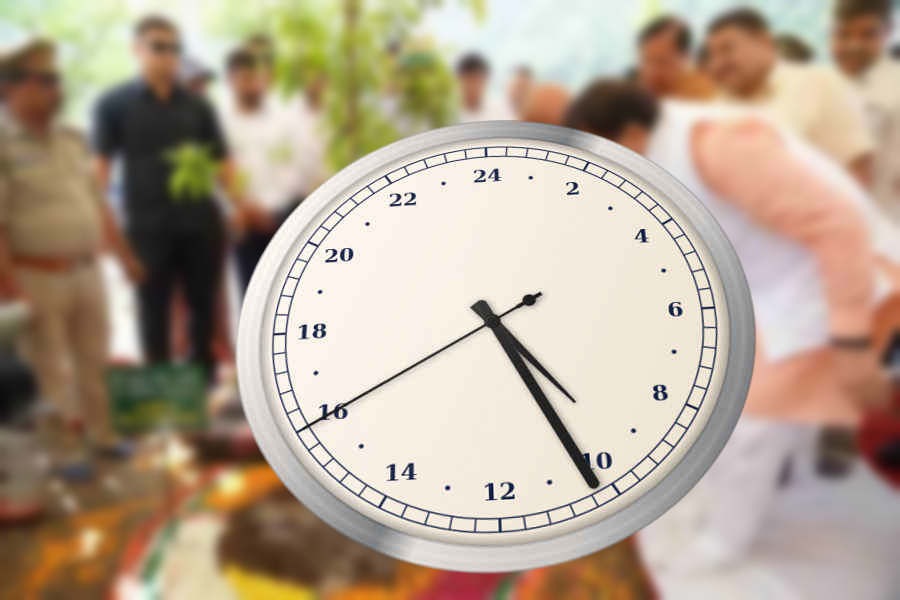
9 h 25 min 40 s
